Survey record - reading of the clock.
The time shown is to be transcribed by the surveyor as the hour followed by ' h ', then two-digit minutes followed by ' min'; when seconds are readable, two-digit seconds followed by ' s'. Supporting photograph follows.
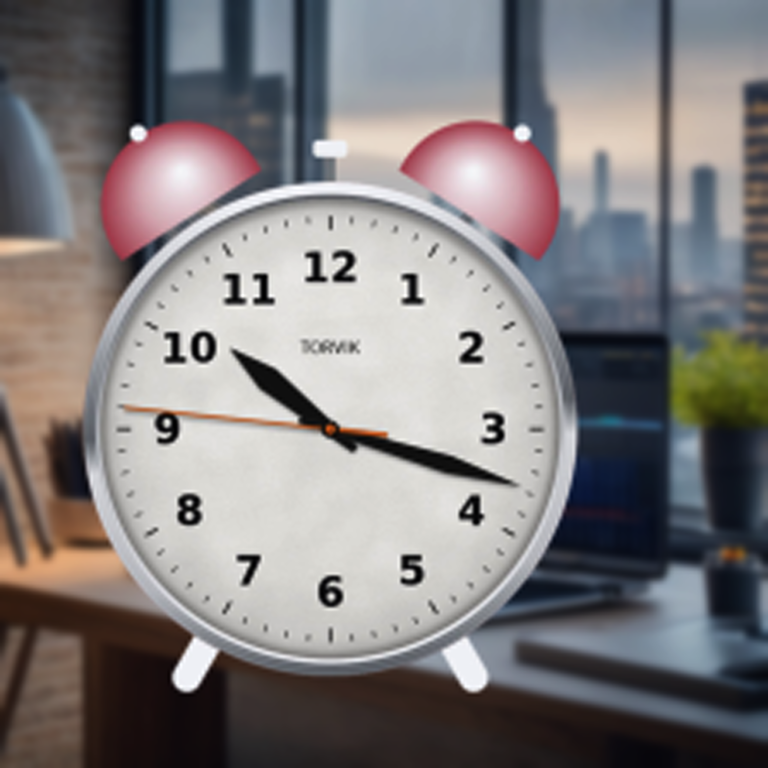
10 h 17 min 46 s
